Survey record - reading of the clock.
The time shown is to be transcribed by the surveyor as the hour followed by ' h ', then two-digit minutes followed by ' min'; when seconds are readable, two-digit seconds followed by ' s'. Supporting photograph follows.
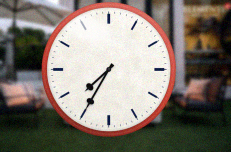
7 h 35 min
